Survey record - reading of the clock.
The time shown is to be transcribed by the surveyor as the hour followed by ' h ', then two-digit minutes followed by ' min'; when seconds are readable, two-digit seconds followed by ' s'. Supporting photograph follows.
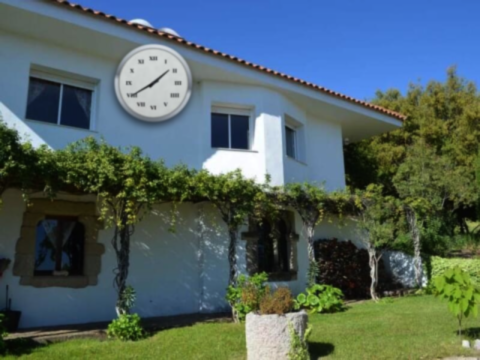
1 h 40 min
